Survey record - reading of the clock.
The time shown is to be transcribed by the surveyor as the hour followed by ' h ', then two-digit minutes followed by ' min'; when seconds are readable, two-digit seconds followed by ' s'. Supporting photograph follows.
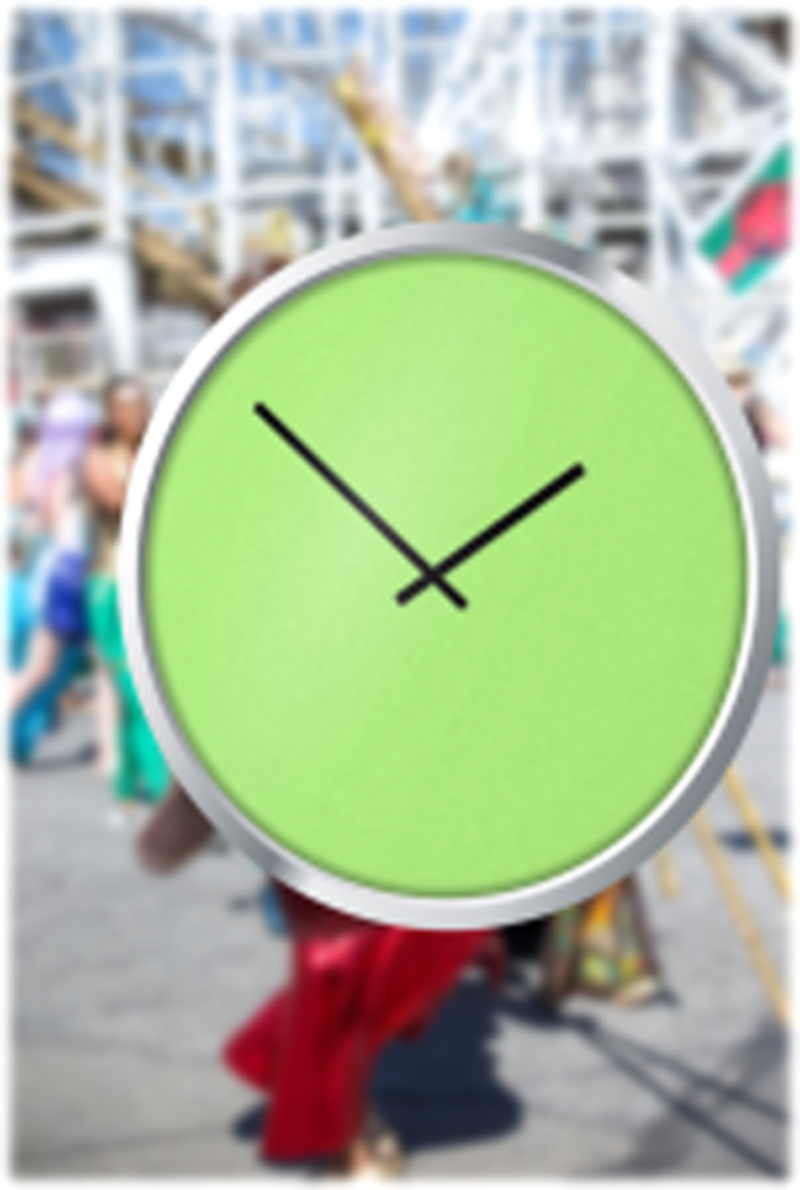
1 h 52 min
